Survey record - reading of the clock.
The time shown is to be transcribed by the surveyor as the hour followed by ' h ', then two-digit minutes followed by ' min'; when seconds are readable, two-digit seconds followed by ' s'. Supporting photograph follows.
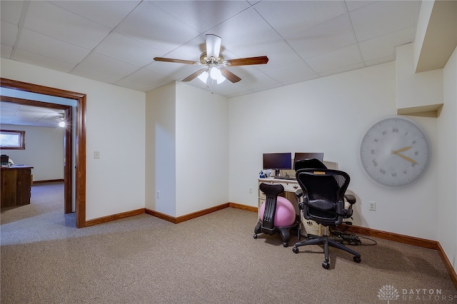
2 h 19 min
